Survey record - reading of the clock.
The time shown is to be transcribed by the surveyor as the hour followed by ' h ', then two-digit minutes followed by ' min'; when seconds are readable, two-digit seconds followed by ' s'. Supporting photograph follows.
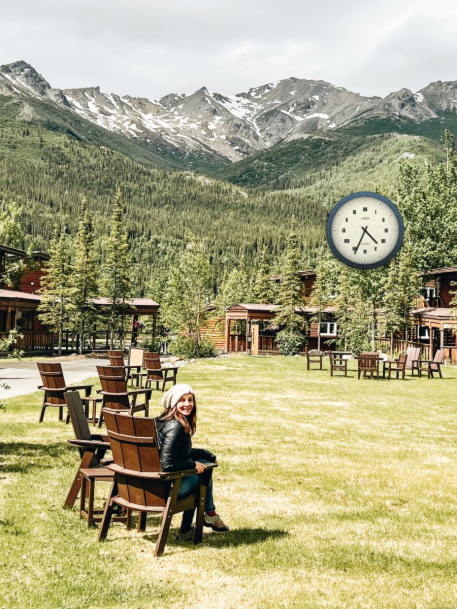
4 h 34 min
